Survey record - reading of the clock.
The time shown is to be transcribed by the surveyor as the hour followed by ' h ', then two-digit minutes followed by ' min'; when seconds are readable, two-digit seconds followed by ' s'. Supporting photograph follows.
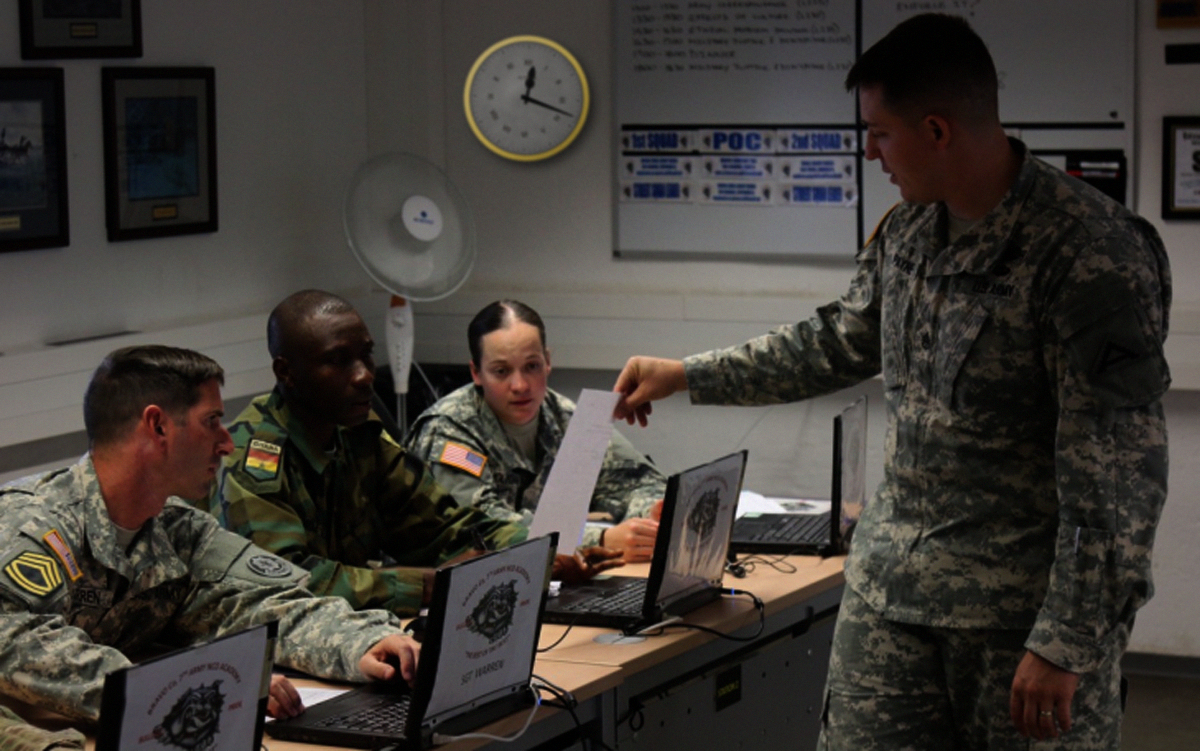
12 h 18 min
